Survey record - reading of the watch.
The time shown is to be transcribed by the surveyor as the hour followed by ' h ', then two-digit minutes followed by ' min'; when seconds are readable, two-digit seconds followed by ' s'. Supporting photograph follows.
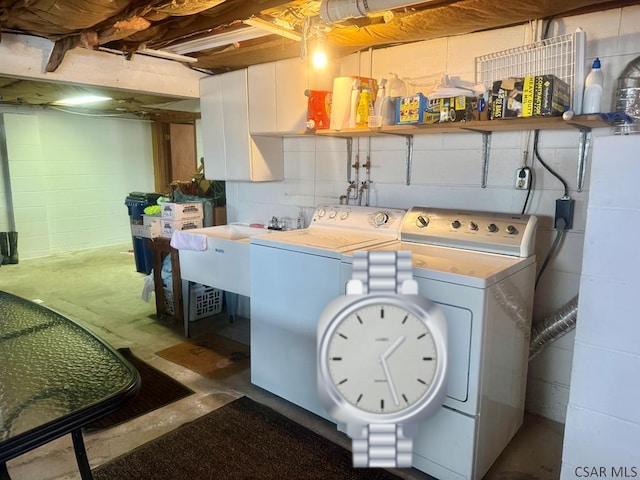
1 h 27 min
